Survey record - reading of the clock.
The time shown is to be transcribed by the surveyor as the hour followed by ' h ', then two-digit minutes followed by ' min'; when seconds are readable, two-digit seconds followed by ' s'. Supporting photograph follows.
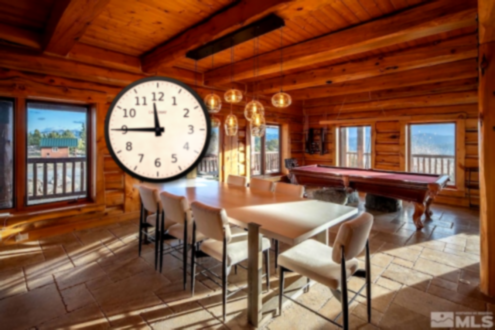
11 h 45 min
